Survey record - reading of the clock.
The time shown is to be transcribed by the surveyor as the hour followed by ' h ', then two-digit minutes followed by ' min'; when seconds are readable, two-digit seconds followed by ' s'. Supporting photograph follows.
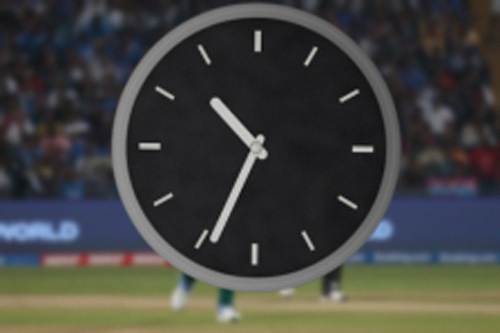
10 h 34 min
